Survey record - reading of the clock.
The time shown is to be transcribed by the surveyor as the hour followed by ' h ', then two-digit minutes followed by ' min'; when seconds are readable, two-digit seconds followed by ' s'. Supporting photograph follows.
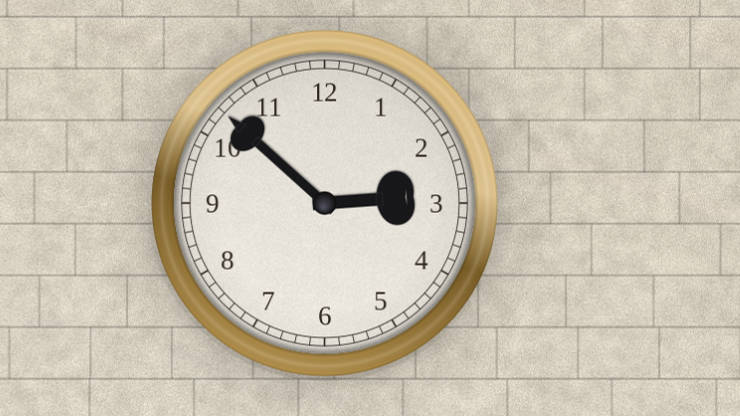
2 h 52 min
